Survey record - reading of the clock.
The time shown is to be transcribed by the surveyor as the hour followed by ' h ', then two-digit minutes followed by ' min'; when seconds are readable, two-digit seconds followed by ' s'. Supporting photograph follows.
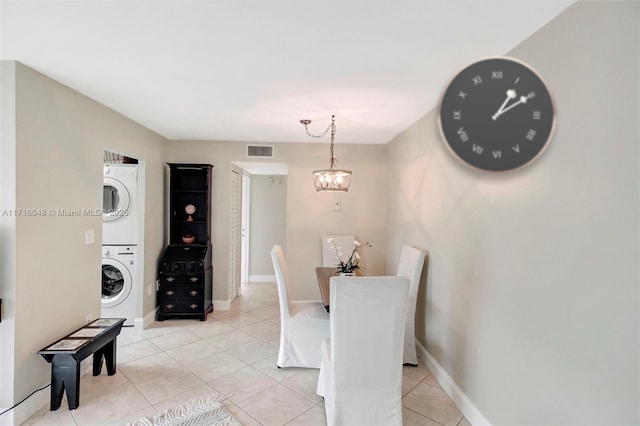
1 h 10 min
